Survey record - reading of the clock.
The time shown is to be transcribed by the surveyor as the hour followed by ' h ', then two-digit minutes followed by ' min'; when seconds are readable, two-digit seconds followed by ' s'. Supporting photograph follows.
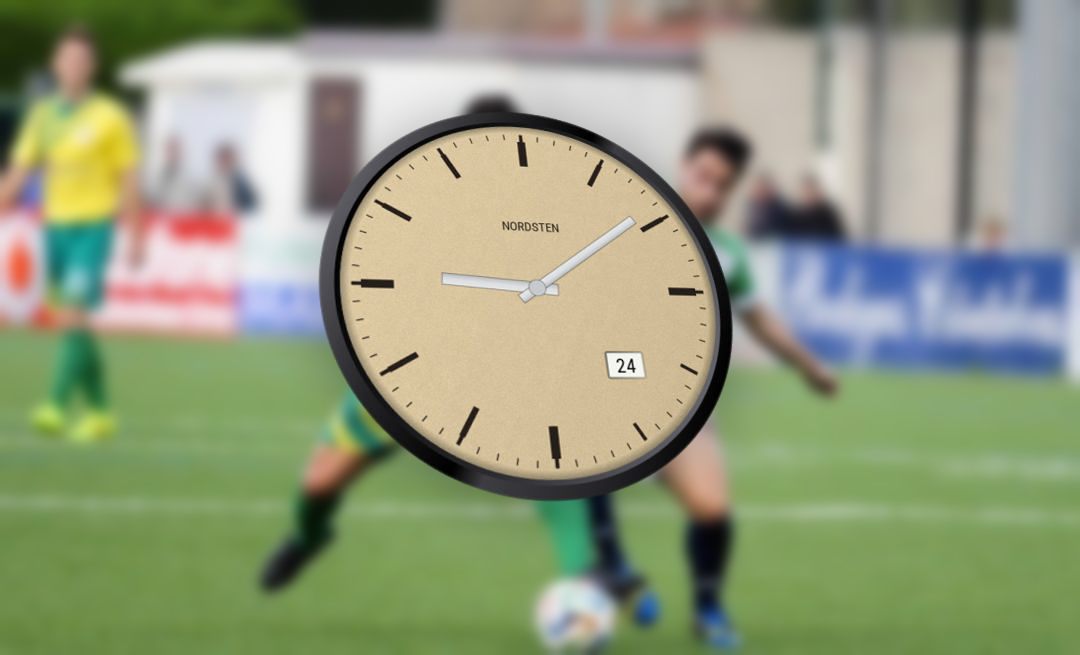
9 h 09 min
